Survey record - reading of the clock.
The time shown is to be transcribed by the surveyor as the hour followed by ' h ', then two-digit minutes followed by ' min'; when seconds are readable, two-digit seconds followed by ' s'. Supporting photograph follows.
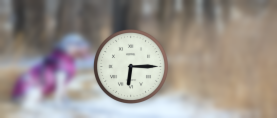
6 h 15 min
